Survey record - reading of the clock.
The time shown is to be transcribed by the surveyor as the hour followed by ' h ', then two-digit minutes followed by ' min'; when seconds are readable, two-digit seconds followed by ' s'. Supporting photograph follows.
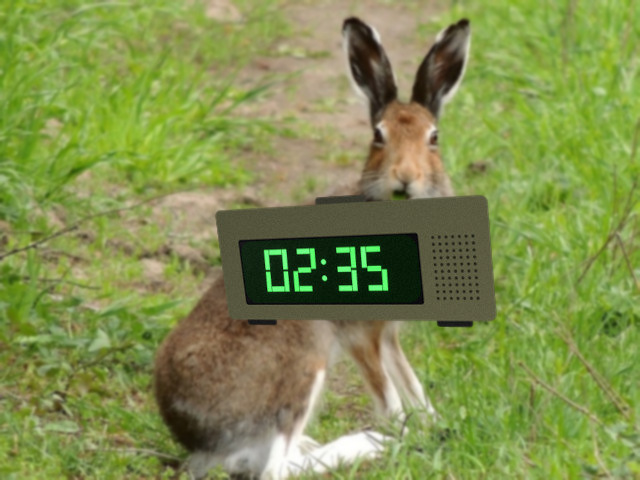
2 h 35 min
